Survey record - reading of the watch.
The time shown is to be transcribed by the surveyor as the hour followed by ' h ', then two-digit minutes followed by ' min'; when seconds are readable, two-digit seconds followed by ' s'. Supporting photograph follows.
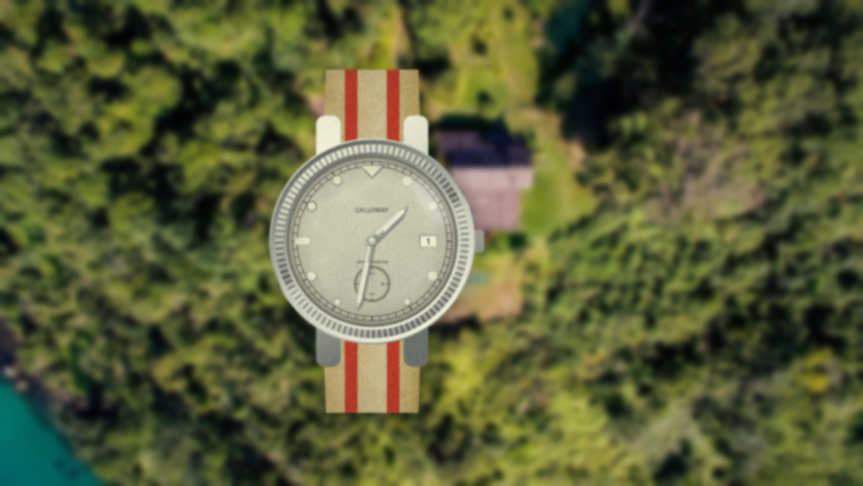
1 h 32 min
